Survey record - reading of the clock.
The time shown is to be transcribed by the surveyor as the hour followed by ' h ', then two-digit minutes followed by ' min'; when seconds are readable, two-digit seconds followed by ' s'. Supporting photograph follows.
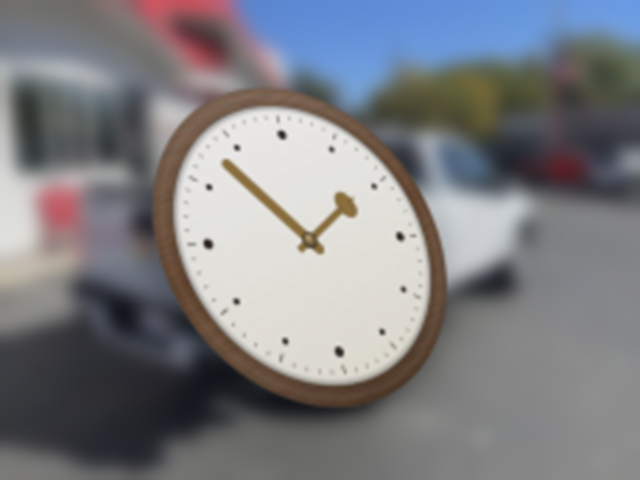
1 h 53 min
